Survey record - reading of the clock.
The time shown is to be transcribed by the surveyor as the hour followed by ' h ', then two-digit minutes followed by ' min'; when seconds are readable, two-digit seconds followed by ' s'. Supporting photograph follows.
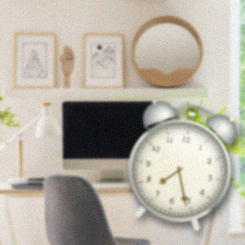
7 h 26 min
